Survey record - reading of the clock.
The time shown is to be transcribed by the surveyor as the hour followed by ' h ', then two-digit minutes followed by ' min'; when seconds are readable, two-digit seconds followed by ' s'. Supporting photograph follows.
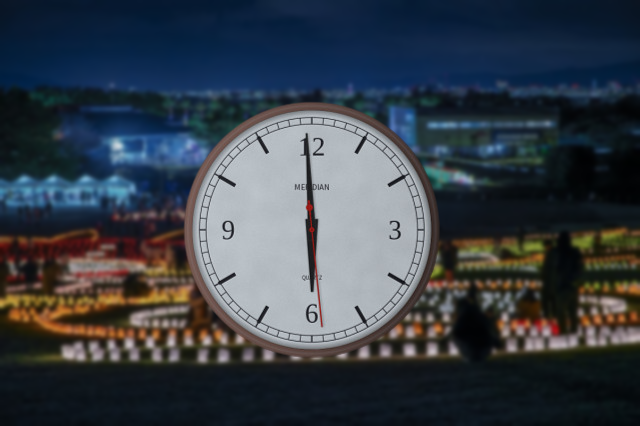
5 h 59 min 29 s
